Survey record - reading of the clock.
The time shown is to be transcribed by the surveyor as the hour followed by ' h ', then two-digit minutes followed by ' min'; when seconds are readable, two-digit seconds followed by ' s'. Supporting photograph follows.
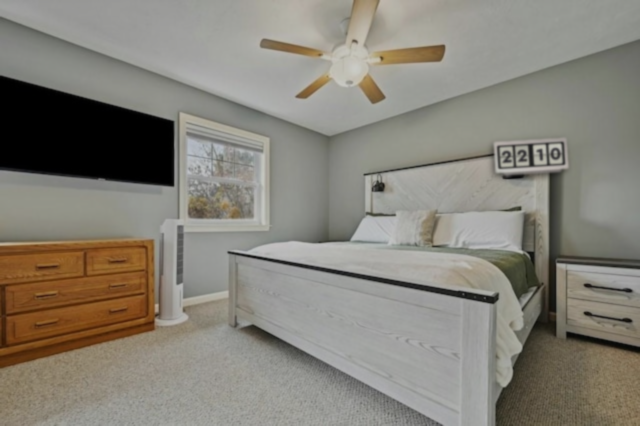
22 h 10 min
